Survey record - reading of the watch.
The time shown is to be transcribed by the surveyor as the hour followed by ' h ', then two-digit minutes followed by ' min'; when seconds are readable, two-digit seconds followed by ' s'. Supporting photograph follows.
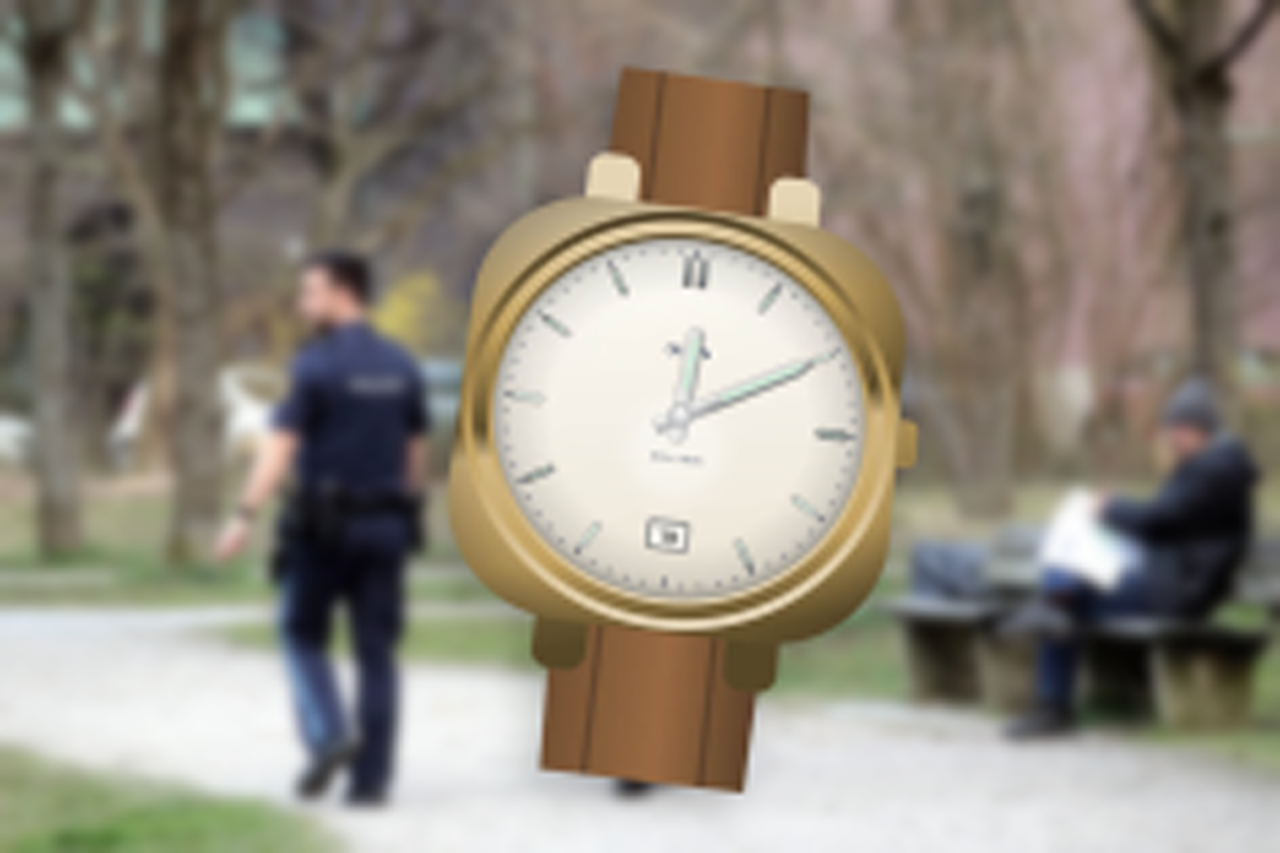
12 h 10 min
